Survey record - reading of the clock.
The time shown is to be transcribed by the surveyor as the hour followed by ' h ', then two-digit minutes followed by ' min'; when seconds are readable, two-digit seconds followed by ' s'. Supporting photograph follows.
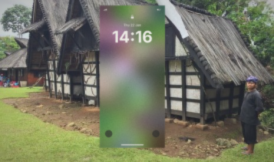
14 h 16 min
